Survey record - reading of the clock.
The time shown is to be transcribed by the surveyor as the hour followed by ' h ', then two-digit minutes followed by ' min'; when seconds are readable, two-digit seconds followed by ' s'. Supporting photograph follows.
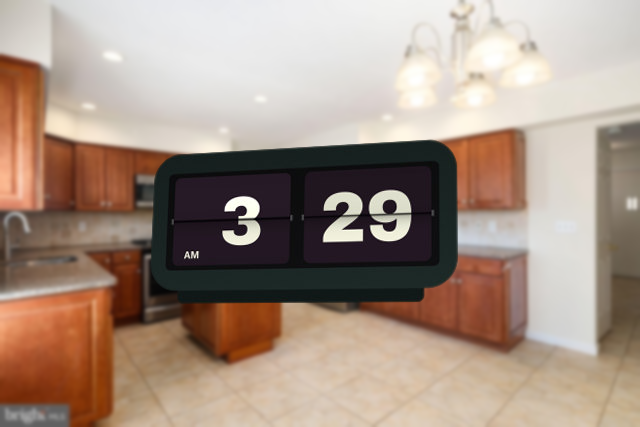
3 h 29 min
